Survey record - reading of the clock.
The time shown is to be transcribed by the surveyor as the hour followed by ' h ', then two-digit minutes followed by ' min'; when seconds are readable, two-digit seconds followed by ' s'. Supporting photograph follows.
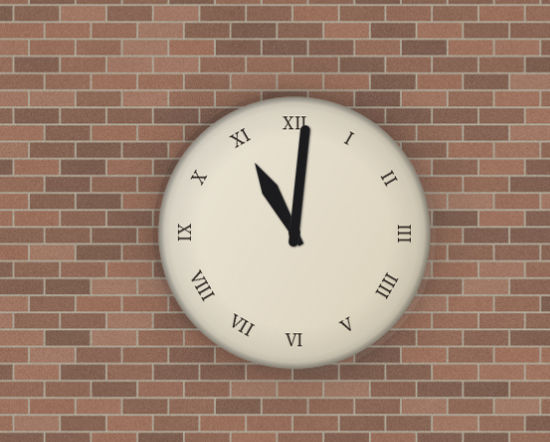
11 h 01 min
